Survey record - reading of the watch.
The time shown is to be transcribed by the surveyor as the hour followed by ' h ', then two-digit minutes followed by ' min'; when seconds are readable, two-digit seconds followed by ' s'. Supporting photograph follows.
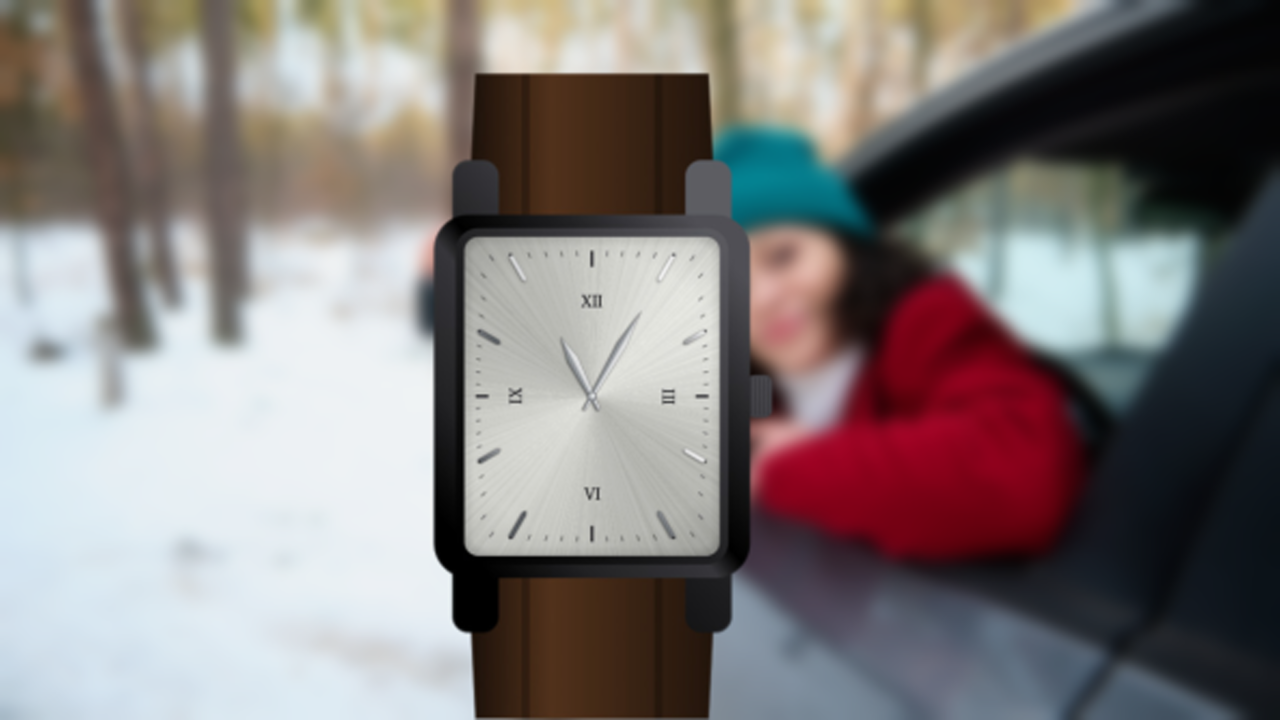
11 h 05 min
